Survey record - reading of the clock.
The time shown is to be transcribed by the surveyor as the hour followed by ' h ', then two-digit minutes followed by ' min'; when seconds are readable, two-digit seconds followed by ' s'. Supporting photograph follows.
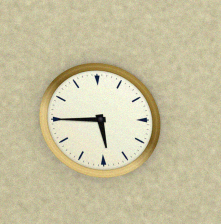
5 h 45 min
